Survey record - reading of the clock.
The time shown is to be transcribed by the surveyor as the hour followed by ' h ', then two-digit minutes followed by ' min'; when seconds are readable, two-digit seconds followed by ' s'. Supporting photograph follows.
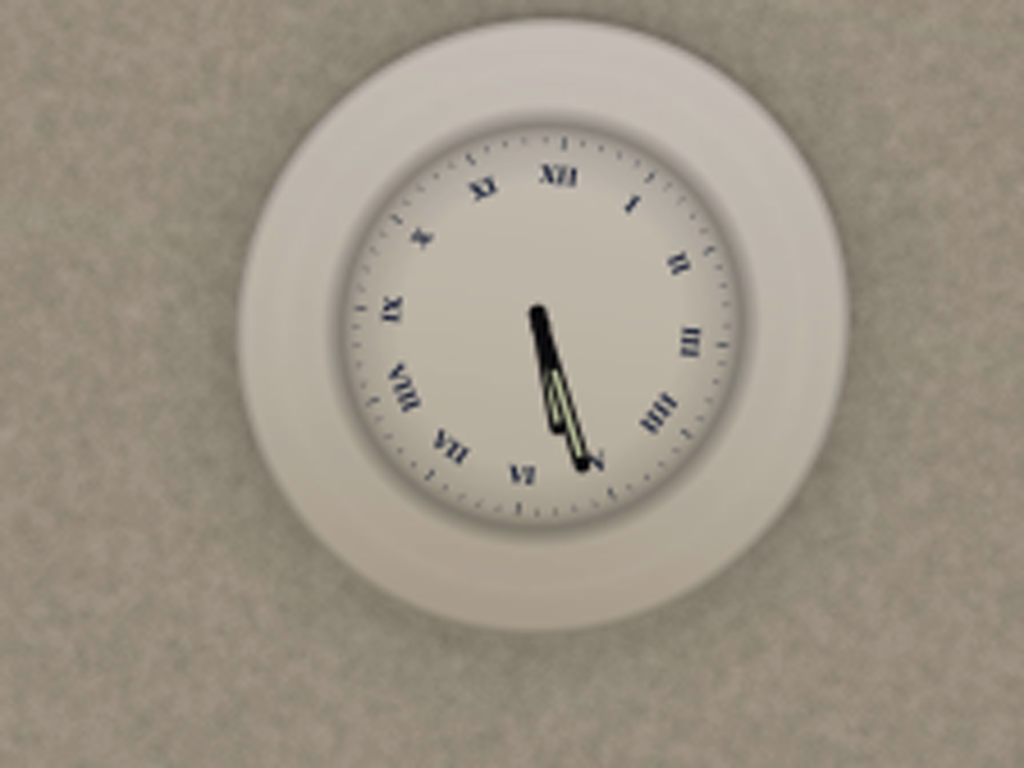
5 h 26 min
